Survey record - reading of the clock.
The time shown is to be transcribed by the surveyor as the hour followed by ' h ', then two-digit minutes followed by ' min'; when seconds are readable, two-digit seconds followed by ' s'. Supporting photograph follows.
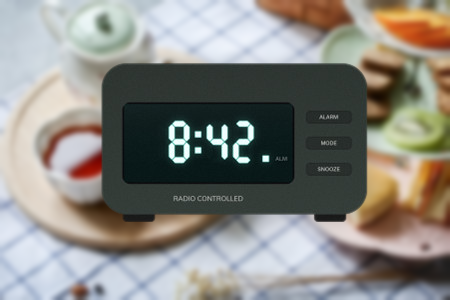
8 h 42 min
